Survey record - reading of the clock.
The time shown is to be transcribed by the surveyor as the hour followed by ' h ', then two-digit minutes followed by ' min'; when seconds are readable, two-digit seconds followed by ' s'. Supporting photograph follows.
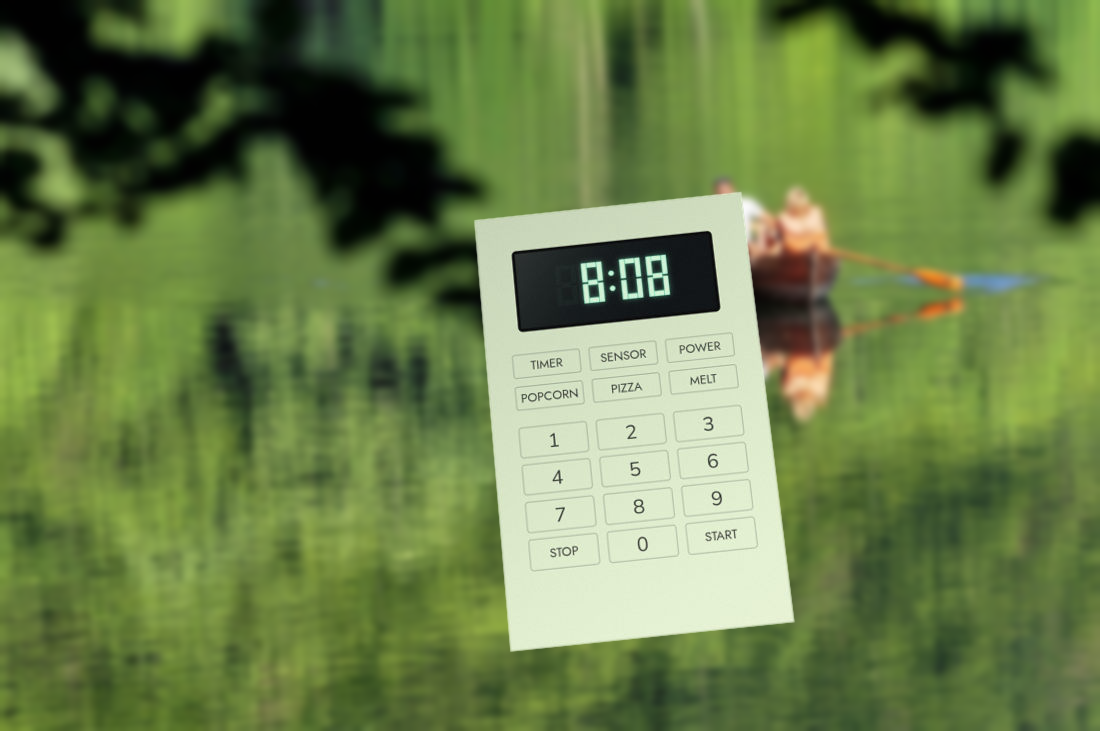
8 h 08 min
